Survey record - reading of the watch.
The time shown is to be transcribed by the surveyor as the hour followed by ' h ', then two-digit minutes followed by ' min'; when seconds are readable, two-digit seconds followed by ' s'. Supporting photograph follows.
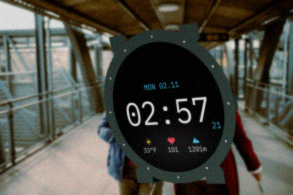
2 h 57 min
